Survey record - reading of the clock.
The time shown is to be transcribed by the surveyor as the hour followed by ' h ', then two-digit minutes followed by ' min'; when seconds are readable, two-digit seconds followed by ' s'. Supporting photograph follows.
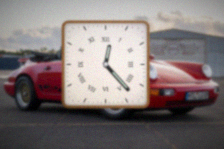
12 h 23 min
